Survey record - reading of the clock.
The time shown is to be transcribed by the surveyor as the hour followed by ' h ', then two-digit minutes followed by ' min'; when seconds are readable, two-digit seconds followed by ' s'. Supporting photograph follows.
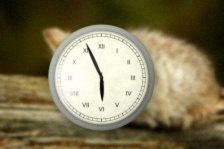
5 h 56 min
